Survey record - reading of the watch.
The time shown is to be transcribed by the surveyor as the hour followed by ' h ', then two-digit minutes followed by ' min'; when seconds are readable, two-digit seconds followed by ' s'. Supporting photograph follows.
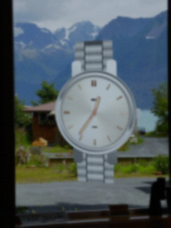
12 h 36 min
